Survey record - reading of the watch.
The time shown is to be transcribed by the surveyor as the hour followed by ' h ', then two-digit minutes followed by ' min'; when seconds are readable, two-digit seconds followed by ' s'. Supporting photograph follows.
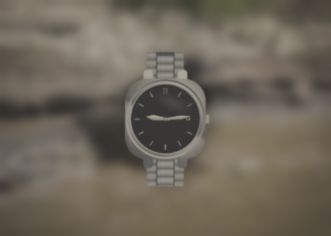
9 h 14 min
